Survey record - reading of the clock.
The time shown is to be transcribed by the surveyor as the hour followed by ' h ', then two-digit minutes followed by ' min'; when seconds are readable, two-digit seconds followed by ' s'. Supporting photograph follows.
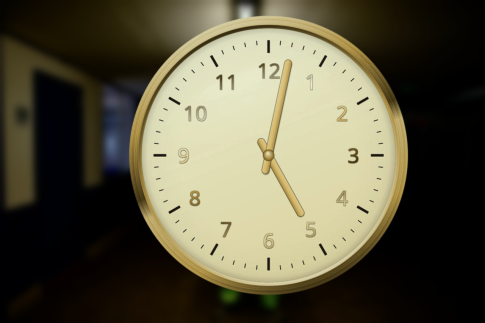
5 h 02 min
